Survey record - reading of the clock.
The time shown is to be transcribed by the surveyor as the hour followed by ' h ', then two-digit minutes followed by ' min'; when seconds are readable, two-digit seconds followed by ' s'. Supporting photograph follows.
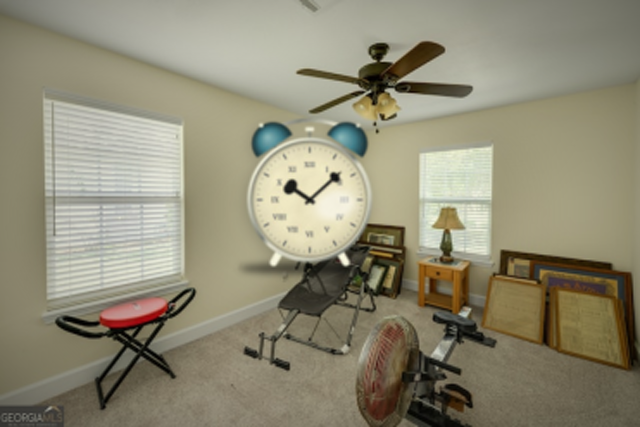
10 h 08 min
